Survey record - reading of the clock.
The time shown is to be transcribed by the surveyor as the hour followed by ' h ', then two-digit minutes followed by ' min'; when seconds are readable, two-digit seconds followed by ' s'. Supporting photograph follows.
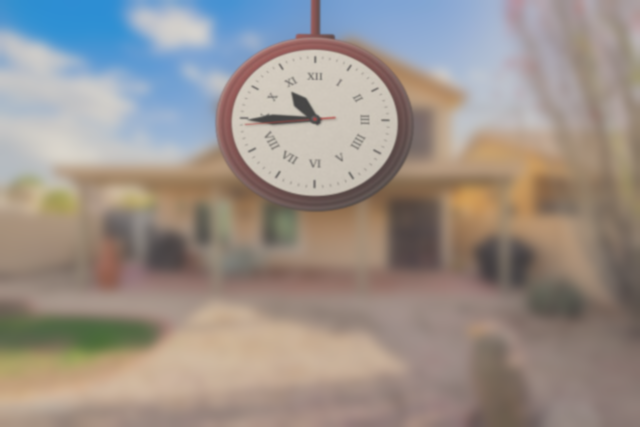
10 h 44 min 44 s
